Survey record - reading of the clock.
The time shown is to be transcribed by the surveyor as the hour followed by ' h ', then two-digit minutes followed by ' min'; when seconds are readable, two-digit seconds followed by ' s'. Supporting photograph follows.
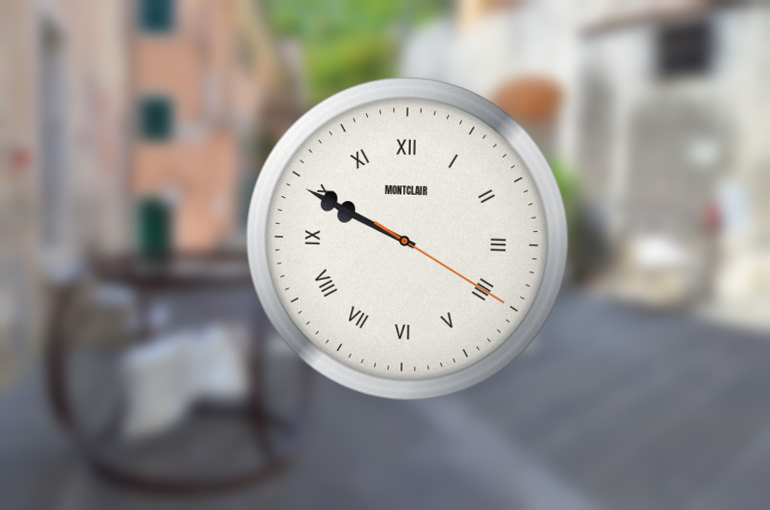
9 h 49 min 20 s
